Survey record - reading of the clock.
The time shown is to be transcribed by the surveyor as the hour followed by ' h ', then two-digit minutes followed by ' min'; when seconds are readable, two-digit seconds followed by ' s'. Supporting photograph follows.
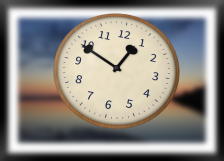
12 h 49 min
